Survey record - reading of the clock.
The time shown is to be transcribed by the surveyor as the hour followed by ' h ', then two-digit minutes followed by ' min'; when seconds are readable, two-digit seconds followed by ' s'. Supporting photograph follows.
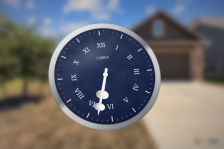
6 h 33 min
